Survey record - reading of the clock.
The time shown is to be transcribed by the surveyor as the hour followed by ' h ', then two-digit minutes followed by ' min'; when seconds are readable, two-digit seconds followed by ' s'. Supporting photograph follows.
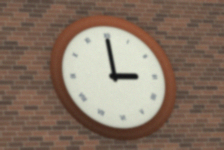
3 h 00 min
